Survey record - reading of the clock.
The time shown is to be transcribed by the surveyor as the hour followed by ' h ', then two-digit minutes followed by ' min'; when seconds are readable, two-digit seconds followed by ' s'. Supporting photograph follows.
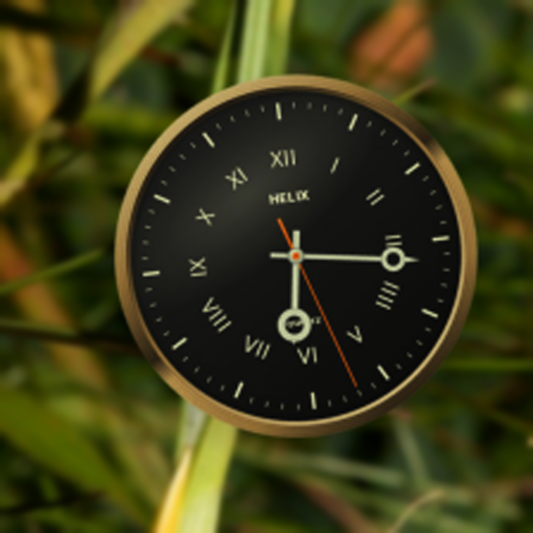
6 h 16 min 27 s
